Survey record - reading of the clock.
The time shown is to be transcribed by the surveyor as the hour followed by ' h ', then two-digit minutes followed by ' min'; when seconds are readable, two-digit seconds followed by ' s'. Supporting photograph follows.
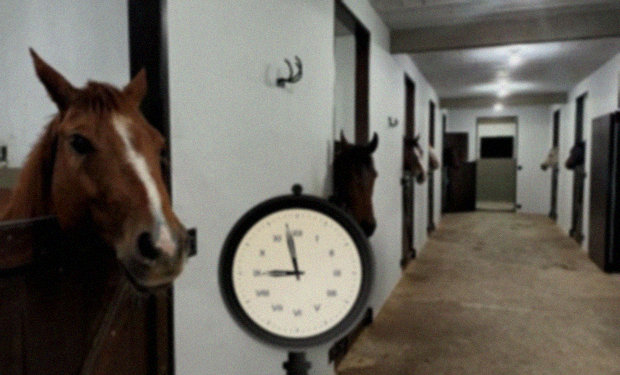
8 h 58 min
